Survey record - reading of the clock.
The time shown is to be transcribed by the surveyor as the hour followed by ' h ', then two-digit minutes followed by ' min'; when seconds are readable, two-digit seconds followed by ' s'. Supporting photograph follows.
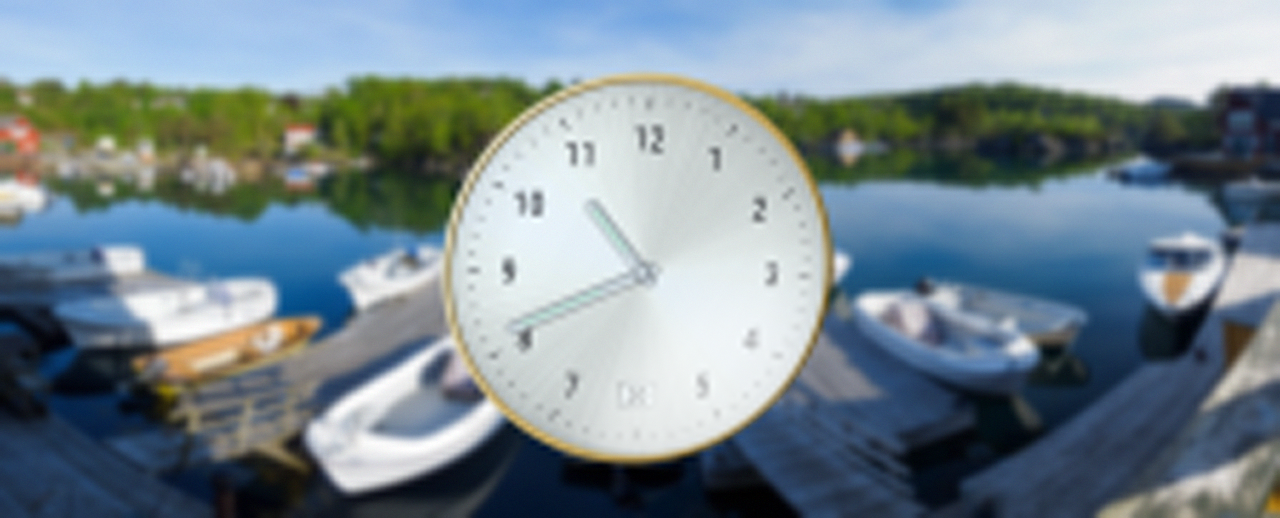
10 h 41 min
